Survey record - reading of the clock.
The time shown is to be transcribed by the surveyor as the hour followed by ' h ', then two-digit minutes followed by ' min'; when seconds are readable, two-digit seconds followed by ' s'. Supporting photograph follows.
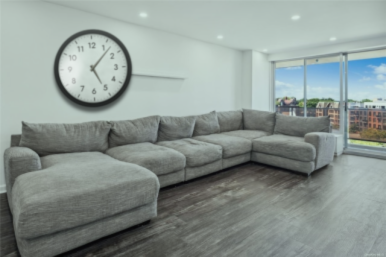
5 h 07 min
